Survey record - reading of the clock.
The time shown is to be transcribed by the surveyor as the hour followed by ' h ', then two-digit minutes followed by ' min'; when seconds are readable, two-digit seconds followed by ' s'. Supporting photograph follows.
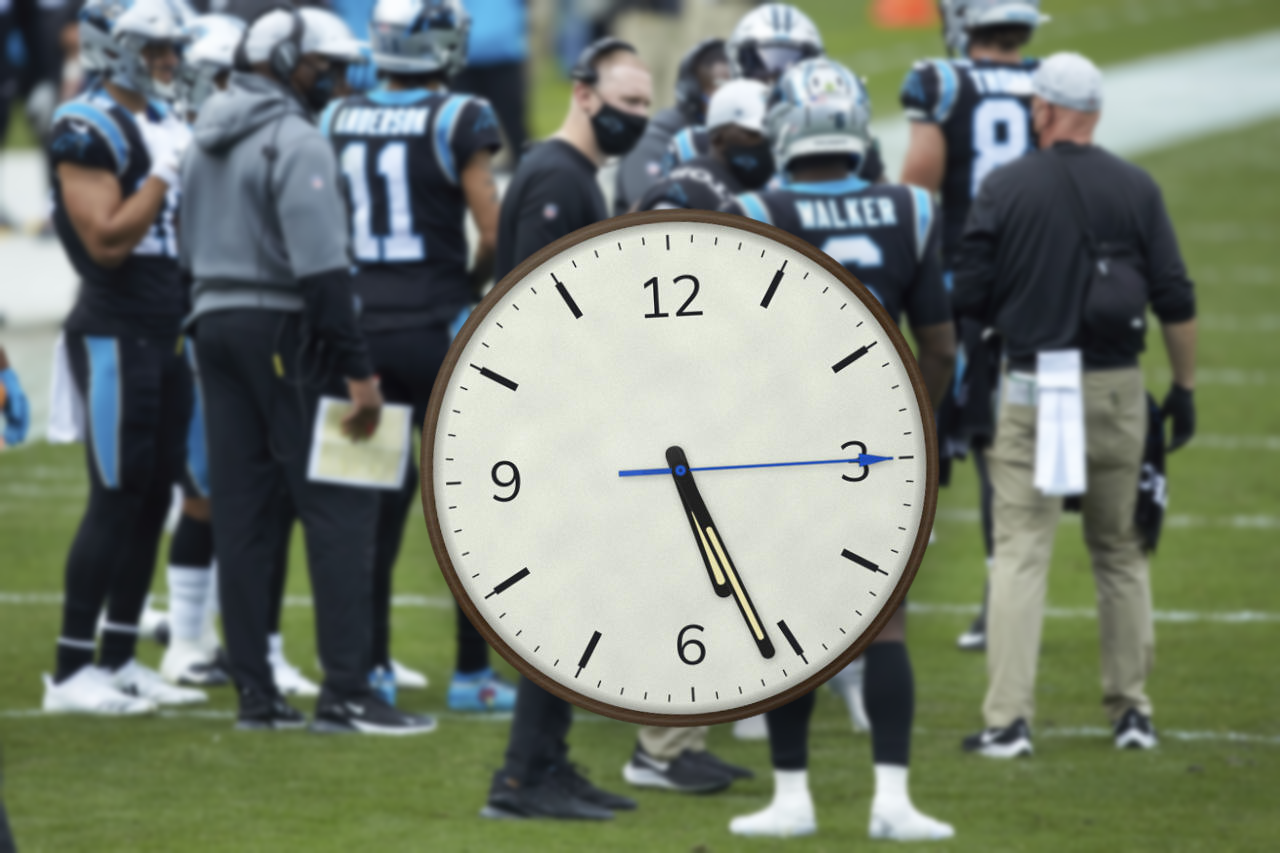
5 h 26 min 15 s
